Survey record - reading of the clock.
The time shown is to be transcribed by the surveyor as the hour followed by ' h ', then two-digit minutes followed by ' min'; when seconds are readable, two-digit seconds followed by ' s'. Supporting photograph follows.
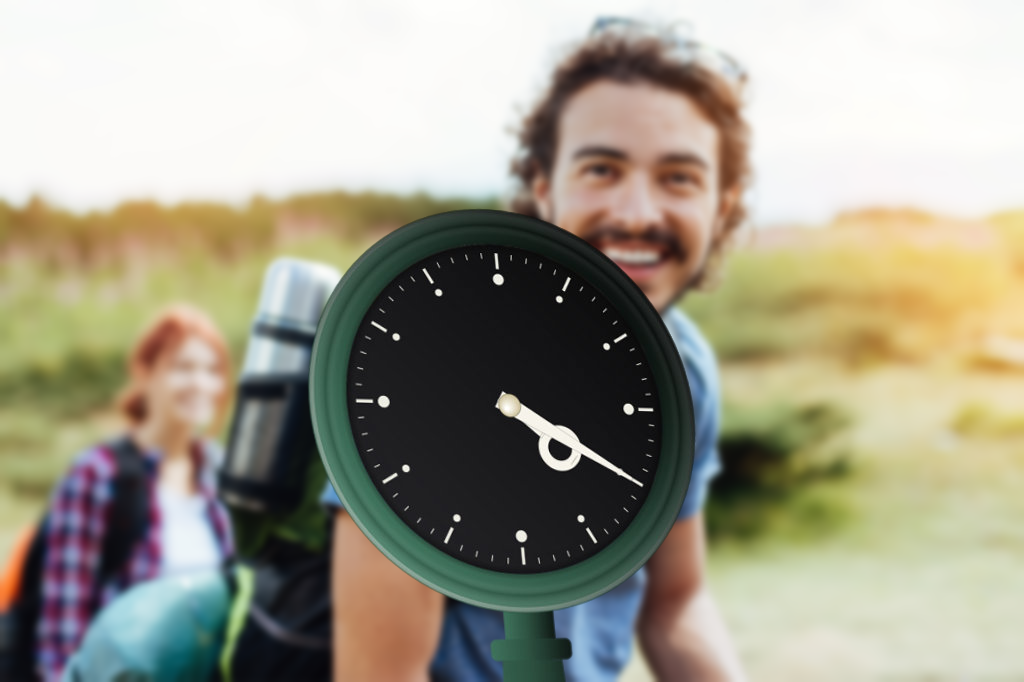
4 h 20 min
